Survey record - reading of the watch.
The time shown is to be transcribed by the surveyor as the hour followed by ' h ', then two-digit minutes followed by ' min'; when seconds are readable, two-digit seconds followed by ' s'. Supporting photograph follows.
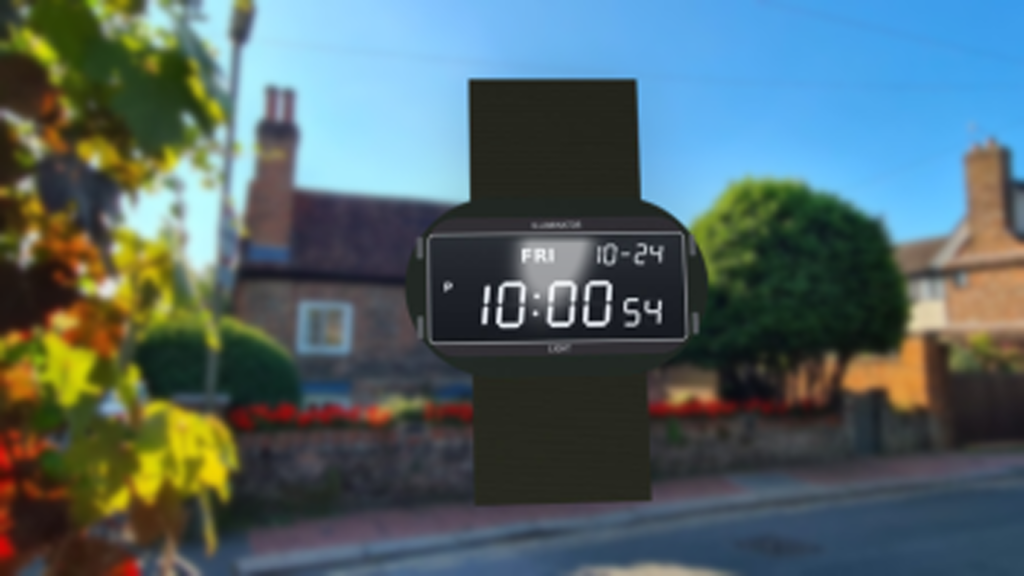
10 h 00 min 54 s
